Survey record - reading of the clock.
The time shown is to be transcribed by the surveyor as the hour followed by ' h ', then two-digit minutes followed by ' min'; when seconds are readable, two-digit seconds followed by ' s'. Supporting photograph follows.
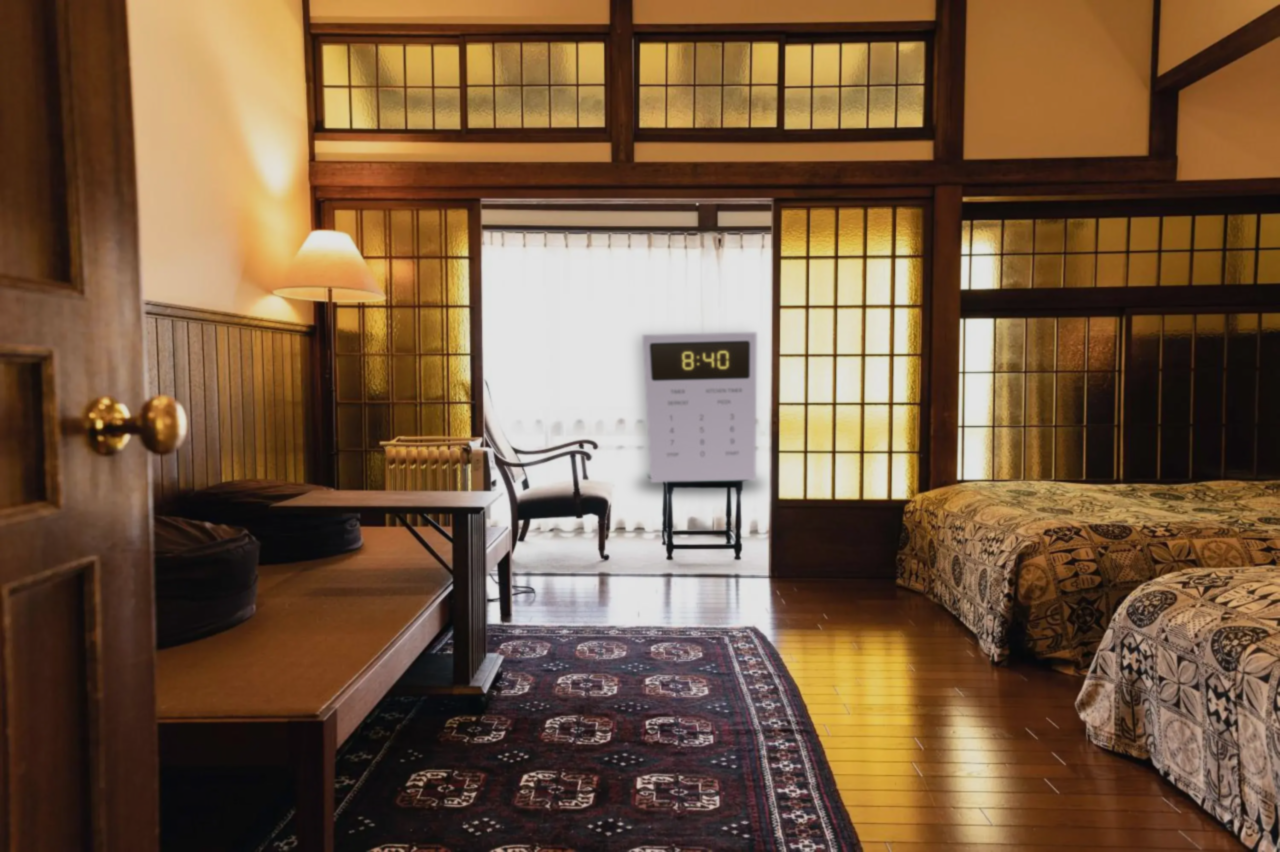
8 h 40 min
